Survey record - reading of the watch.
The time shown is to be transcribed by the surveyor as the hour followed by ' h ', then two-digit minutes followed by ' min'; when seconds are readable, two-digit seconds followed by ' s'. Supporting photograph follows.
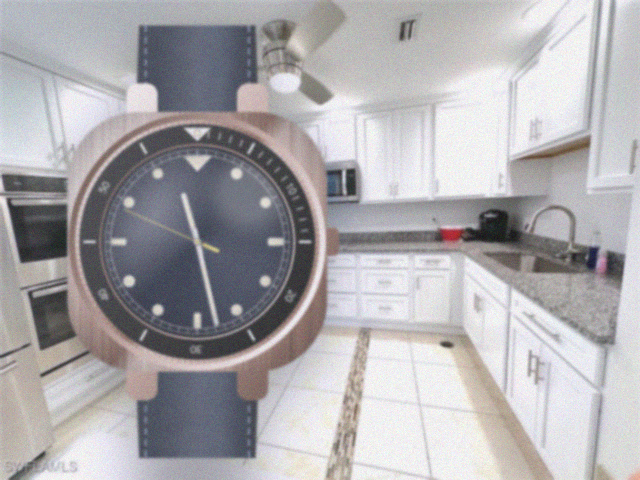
11 h 27 min 49 s
